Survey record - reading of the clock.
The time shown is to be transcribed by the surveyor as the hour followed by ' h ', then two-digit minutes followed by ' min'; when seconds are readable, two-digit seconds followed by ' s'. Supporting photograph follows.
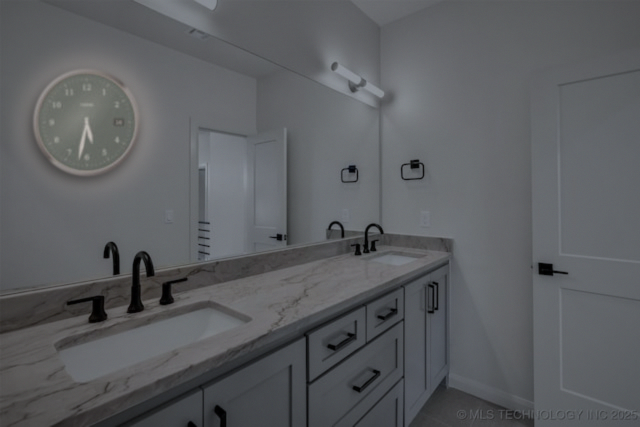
5 h 32 min
